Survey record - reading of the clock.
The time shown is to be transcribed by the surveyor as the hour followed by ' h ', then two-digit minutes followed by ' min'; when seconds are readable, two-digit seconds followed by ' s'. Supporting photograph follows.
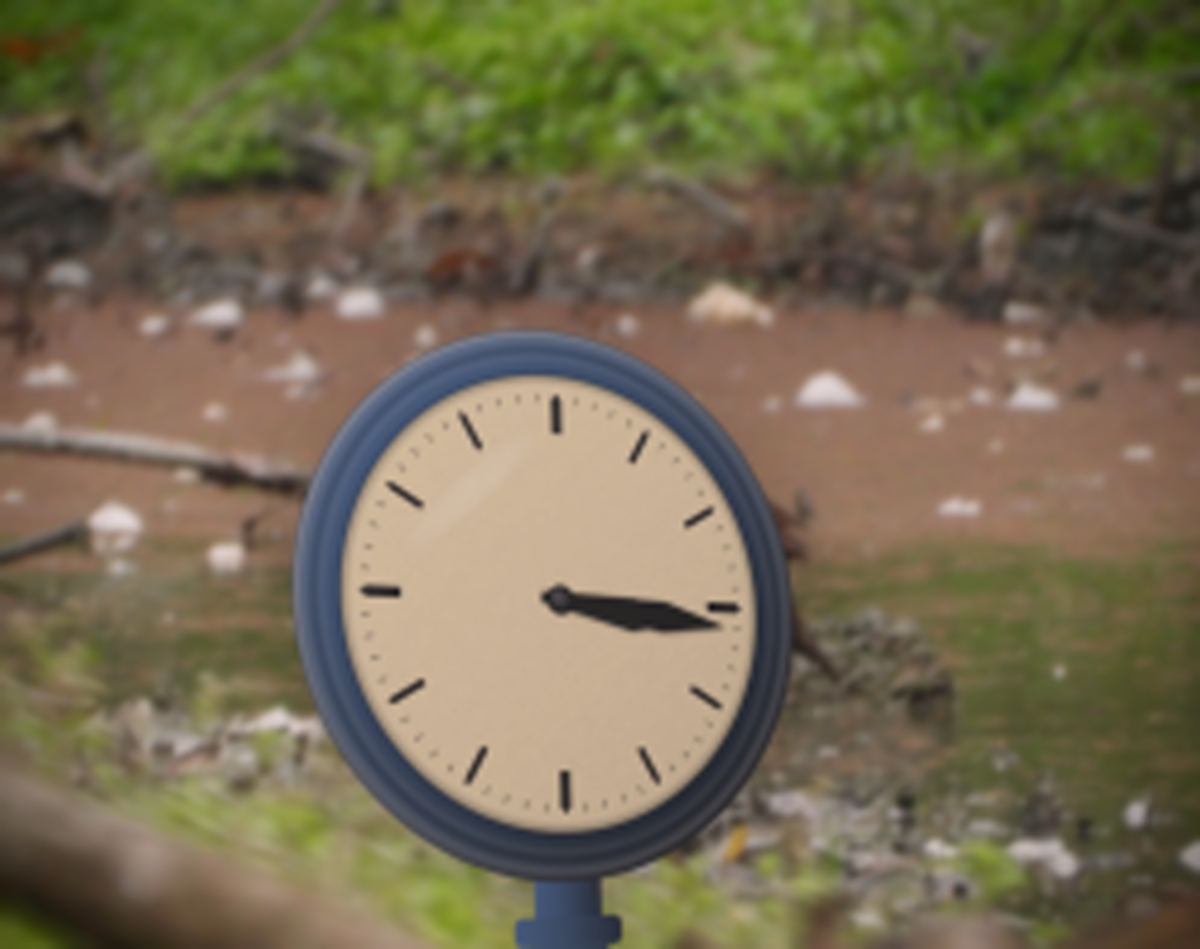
3 h 16 min
